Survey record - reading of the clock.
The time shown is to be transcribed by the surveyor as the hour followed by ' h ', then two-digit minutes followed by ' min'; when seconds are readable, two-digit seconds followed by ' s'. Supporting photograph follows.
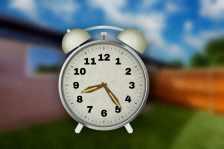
8 h 24 min
